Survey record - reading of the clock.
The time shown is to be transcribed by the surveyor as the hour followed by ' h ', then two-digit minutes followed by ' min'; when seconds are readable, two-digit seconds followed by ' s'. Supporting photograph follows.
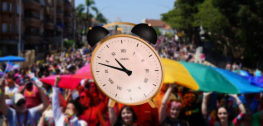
10 h 48 min
